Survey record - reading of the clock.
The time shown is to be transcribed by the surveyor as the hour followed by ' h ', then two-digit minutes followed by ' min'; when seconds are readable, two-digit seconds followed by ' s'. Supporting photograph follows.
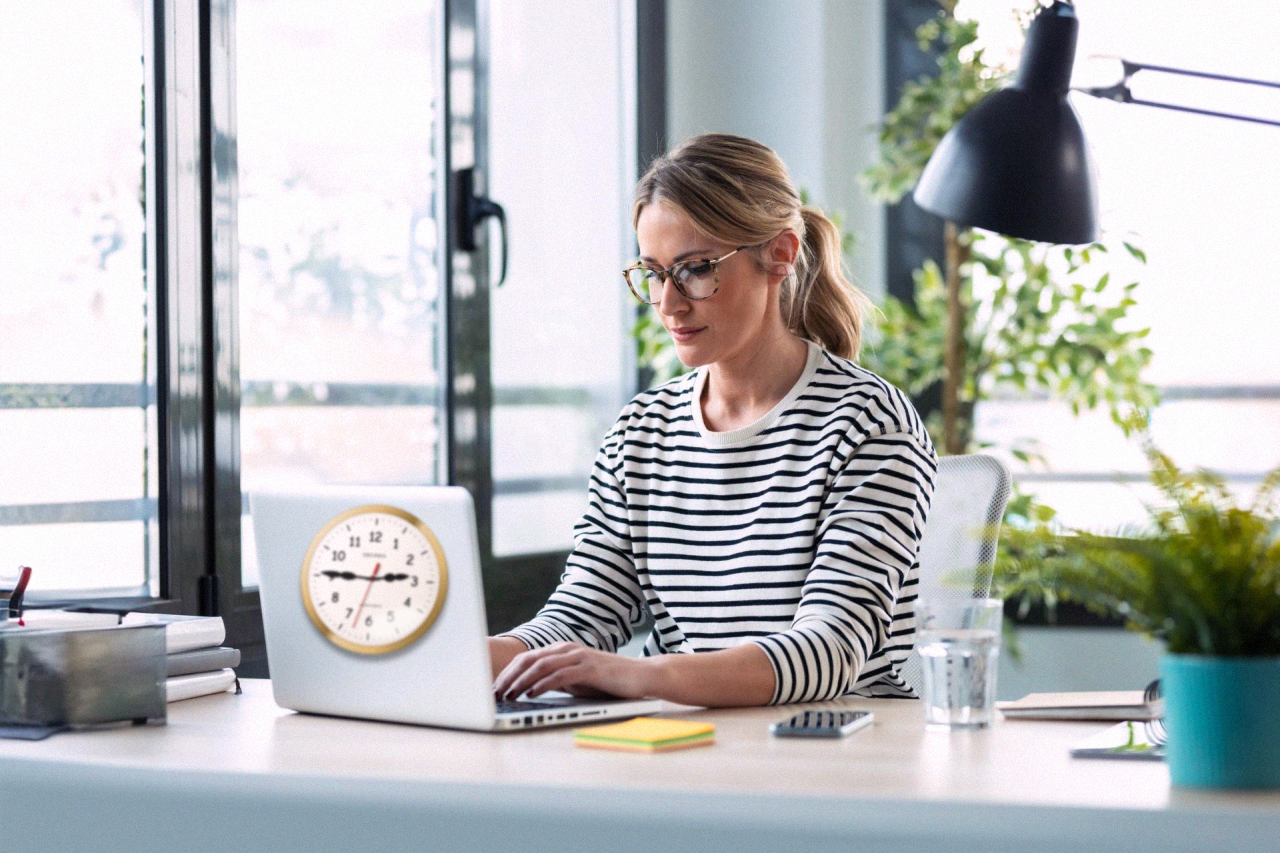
2 h 45 min 33 s
